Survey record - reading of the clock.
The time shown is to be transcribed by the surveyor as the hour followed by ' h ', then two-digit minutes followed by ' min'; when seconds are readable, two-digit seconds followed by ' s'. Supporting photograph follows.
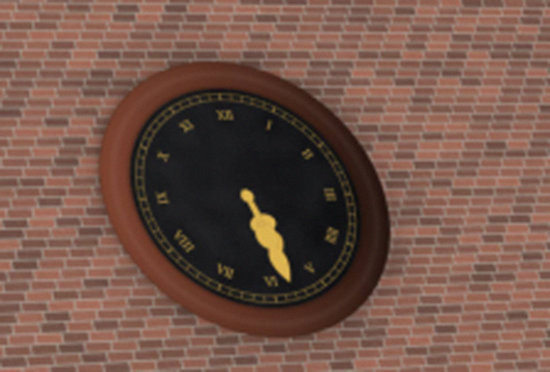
5 h 28 min
